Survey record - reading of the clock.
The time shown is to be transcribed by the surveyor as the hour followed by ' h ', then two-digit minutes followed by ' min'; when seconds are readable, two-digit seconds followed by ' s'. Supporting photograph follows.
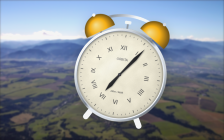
7 h 06 min
